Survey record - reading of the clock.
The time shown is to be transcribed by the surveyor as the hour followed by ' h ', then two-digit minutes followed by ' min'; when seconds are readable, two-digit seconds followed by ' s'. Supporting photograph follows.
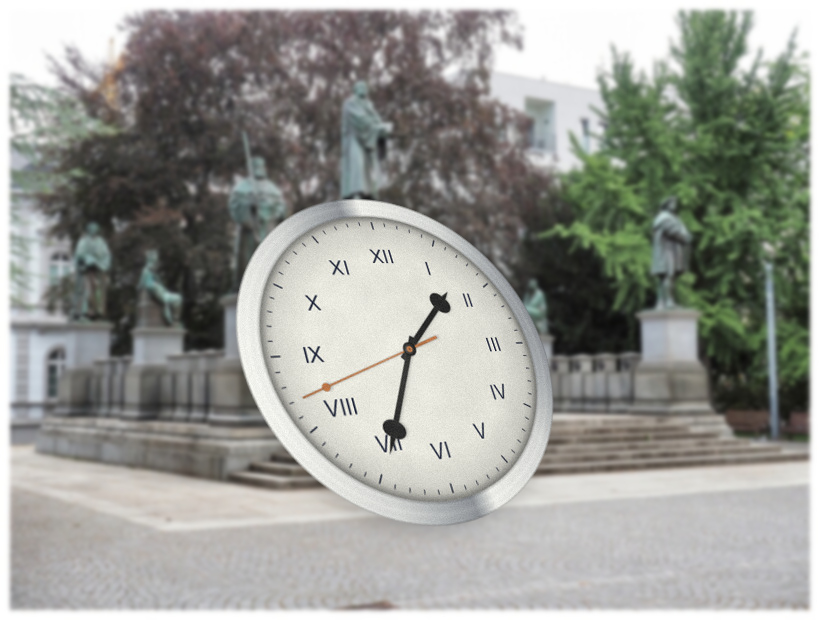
1 h 34 min 42 s
